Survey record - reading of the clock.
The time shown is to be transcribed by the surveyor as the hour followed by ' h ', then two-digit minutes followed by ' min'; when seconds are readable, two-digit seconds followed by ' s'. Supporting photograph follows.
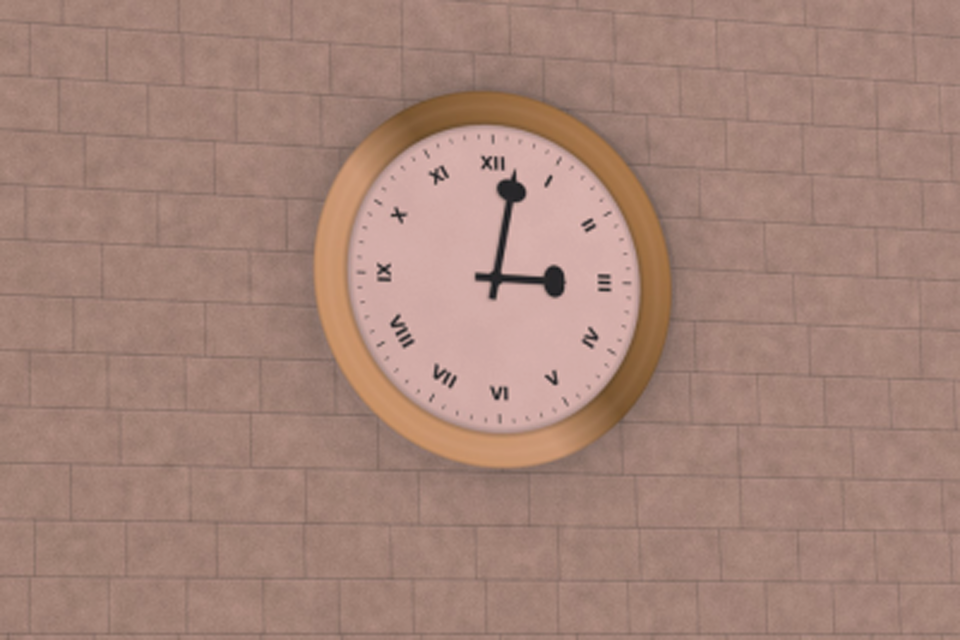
3 h 02 min
